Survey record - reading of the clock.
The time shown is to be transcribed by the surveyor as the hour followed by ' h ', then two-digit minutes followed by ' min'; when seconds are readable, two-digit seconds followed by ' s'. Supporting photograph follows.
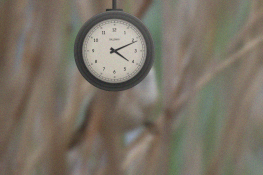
4 h 11 min
